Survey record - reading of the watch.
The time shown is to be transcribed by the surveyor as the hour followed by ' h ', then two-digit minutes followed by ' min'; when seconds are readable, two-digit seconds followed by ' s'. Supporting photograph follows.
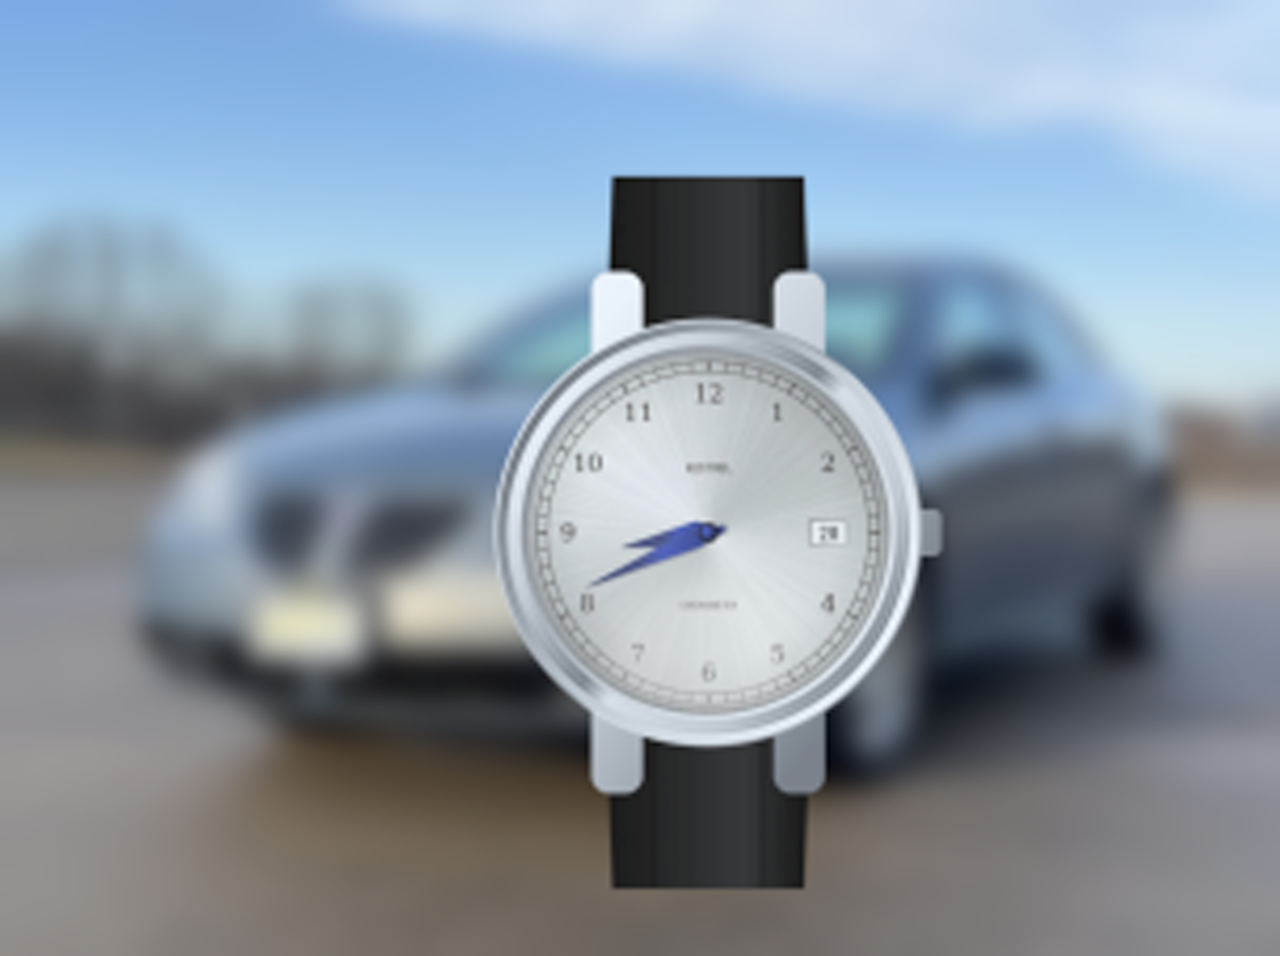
8 h 41 min
